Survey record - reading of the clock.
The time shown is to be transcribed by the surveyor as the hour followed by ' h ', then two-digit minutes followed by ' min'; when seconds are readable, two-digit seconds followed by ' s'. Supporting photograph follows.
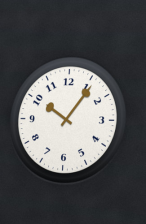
10 h 06 min
